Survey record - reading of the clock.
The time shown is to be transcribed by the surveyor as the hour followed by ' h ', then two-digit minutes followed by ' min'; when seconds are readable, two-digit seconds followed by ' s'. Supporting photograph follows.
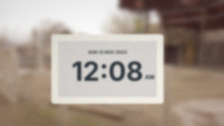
12 h 08 min
